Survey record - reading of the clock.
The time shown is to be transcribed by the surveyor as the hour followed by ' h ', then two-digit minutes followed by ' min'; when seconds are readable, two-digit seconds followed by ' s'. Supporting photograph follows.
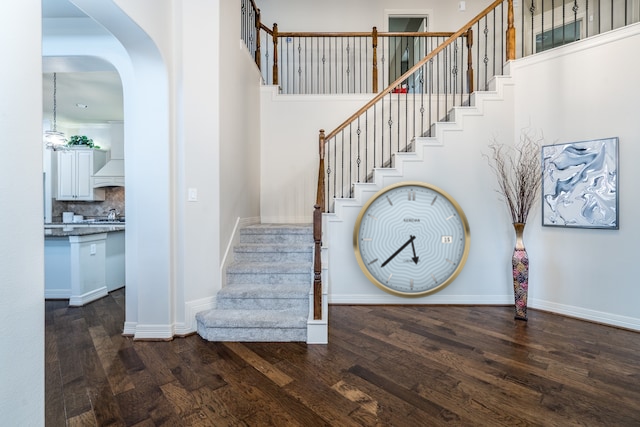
5 h 38 min
